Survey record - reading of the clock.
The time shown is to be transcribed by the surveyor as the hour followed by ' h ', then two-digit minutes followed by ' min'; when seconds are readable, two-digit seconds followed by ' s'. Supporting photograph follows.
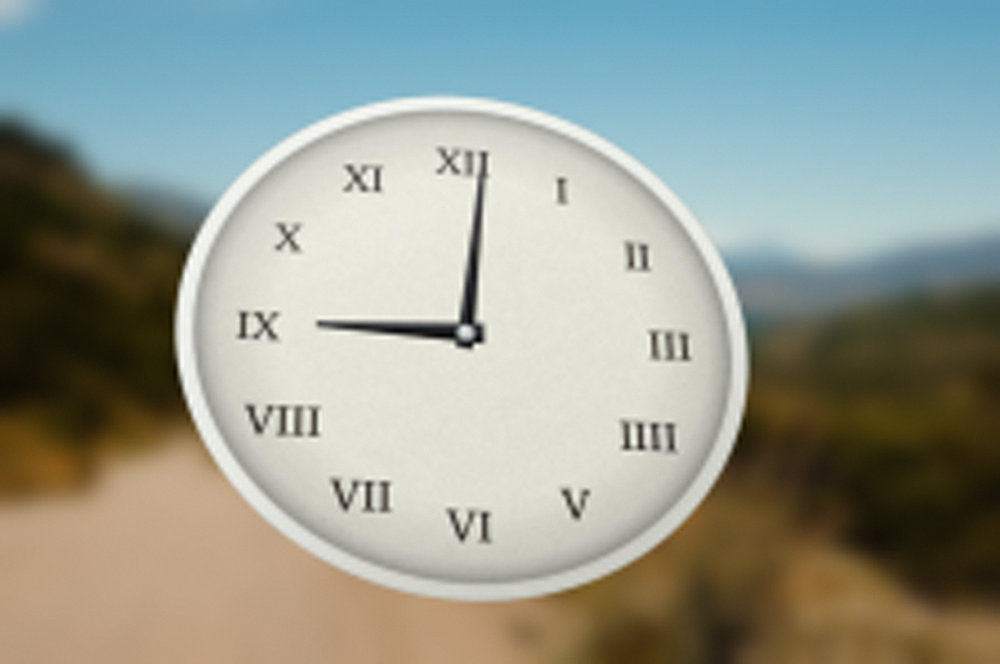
9 h 01 min
